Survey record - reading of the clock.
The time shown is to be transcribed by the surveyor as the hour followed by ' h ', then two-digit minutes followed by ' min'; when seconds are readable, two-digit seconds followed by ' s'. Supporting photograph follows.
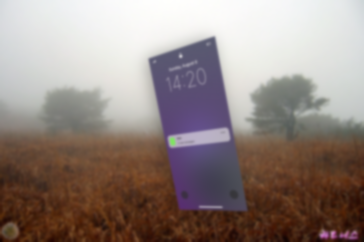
14 h 20 min
